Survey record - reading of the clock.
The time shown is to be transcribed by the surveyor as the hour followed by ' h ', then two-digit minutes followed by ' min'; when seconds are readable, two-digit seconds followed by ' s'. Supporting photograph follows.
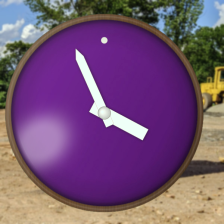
3 h 56 min
